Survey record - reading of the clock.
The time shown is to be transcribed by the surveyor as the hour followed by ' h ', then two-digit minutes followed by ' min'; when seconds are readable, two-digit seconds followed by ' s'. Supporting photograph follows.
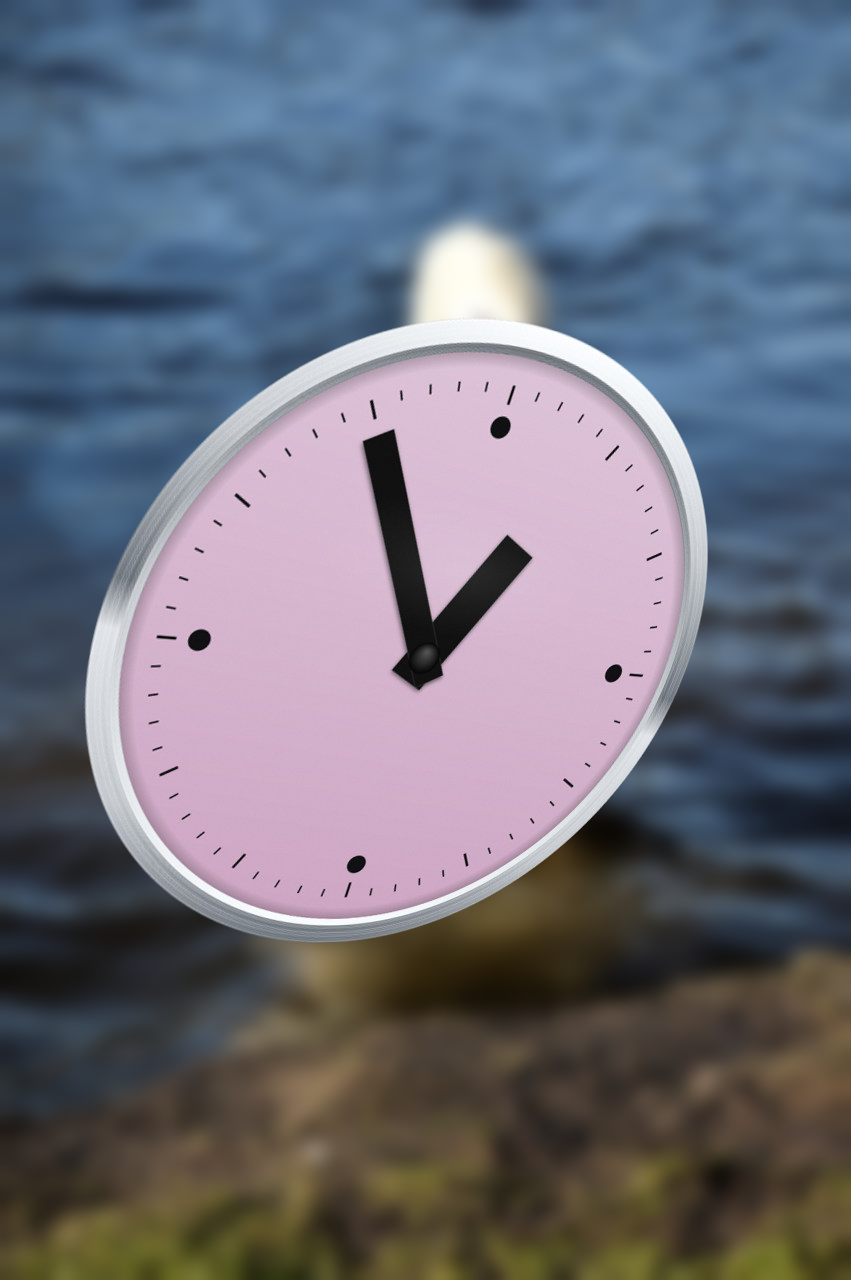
12 h 55 min
